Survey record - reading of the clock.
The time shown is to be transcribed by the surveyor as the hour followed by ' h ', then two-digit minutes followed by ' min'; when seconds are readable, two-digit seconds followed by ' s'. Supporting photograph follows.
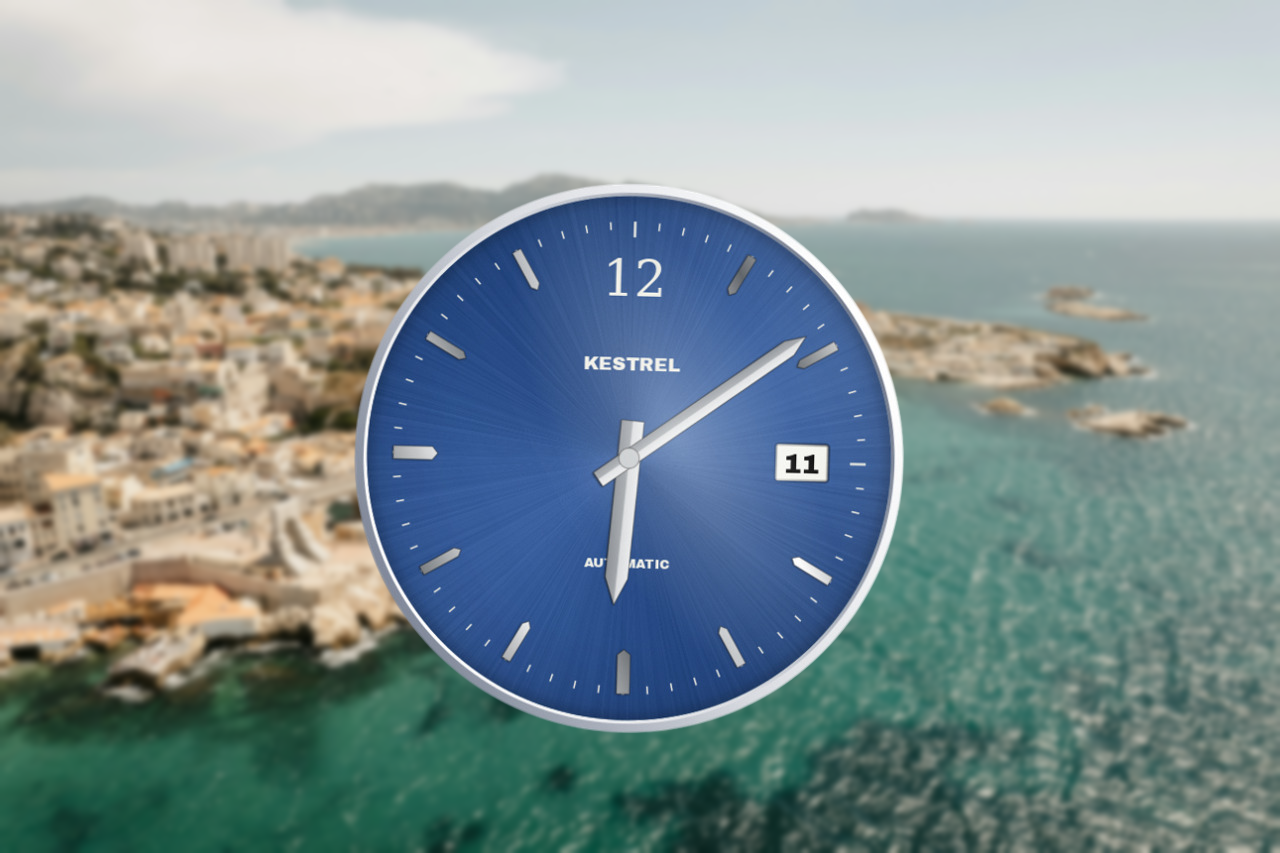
6 h 09 min
